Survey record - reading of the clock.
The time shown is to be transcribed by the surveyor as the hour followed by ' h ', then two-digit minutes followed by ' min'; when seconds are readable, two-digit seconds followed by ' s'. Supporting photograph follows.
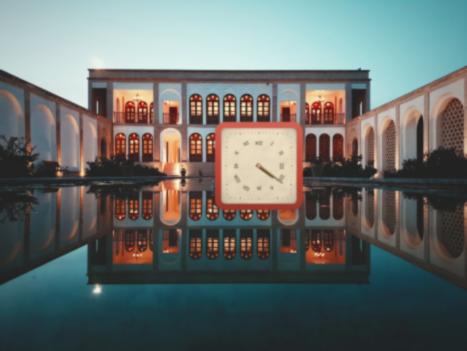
4 h 21 min
